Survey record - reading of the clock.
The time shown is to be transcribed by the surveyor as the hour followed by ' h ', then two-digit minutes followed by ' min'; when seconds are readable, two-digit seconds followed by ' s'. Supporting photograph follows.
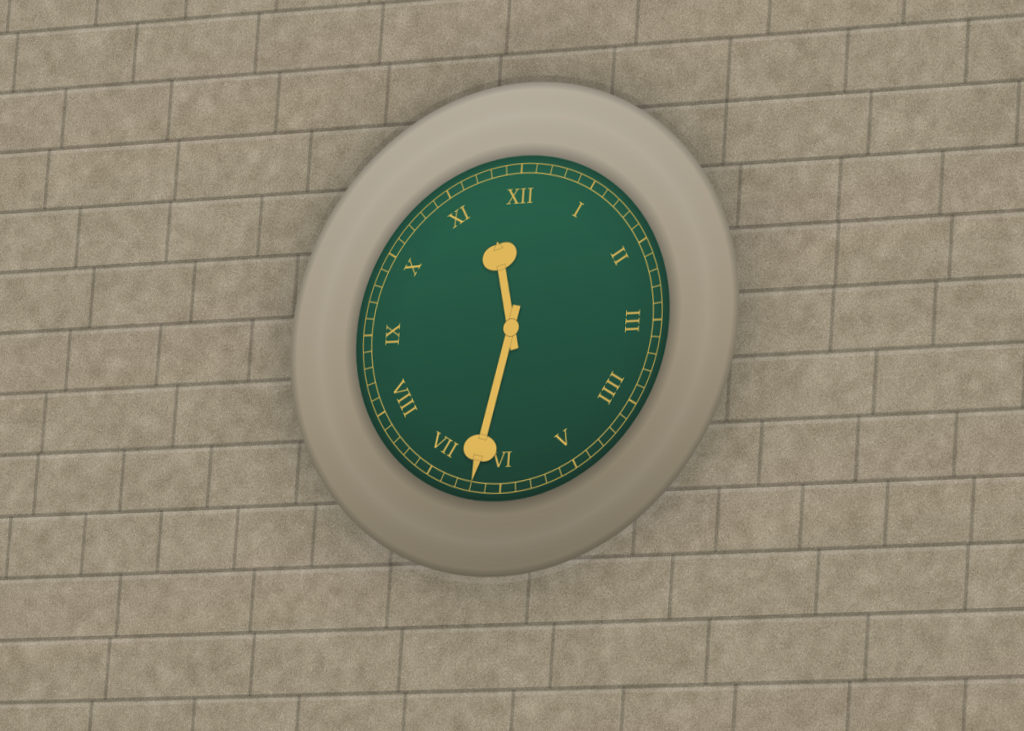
11 h 32 min
